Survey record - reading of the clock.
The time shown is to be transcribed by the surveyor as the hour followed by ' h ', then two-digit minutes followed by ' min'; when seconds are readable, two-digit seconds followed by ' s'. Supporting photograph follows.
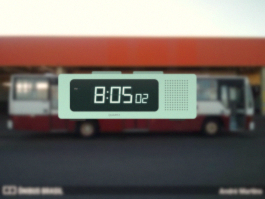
8 h 05 min 02 s
